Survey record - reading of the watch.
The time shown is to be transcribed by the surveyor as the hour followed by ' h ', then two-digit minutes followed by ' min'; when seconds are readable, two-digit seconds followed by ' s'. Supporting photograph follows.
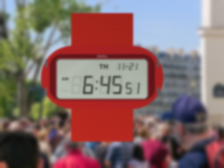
6 h 45 min 51 s
